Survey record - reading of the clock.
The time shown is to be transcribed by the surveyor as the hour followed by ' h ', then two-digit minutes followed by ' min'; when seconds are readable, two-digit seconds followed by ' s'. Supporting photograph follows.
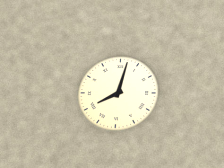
8 h 02 min
